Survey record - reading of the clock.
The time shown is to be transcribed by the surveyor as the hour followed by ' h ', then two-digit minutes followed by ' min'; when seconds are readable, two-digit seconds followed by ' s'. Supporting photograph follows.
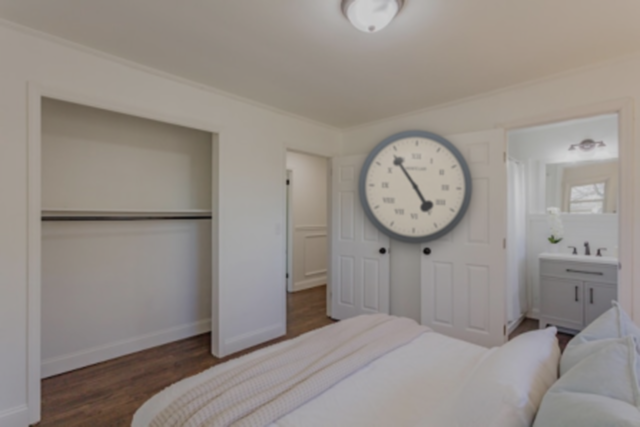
4 h 54 min
